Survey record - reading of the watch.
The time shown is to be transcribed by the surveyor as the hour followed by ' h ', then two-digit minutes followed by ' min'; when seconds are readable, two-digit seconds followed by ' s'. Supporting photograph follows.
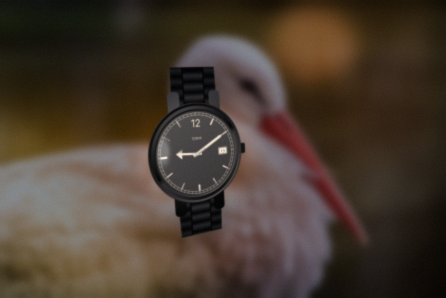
9 h 10 min
